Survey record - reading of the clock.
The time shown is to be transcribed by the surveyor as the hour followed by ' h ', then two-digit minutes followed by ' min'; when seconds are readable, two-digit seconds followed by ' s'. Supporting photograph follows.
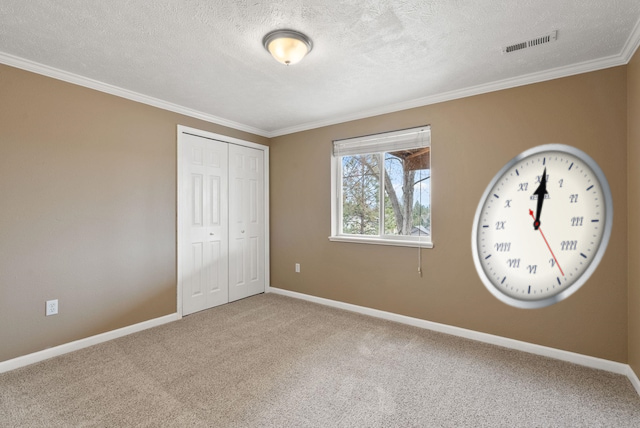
12 h 00 min 24 s
